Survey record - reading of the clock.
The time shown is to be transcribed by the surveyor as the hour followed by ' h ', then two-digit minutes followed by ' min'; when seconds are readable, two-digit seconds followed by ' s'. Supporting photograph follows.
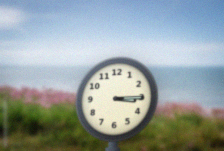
3 h 15 min
